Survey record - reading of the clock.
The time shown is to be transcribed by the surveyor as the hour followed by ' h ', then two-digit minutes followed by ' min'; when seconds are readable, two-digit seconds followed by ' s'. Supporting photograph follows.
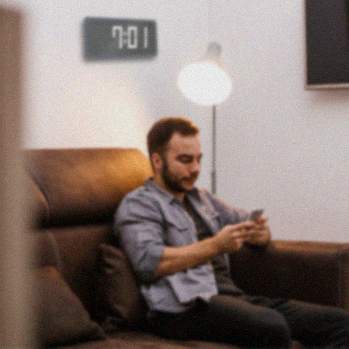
7 h 01 min
